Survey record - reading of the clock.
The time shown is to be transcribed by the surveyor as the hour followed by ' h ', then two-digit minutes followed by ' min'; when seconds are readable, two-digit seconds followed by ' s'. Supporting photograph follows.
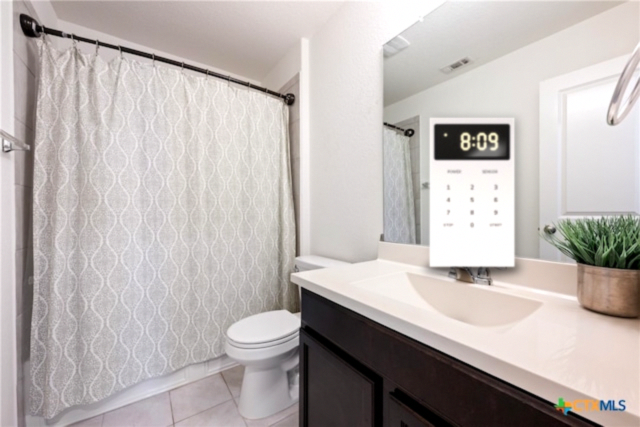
8 h 09 min
